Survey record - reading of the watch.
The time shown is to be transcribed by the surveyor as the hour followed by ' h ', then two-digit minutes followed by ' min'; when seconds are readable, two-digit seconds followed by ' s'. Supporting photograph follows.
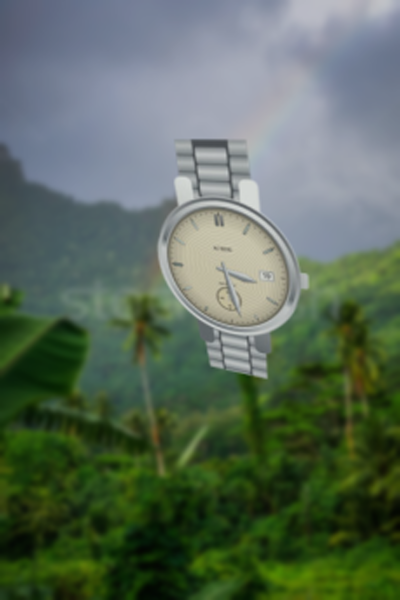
3 h 28 min
